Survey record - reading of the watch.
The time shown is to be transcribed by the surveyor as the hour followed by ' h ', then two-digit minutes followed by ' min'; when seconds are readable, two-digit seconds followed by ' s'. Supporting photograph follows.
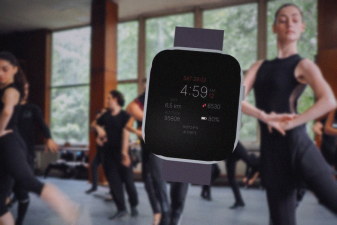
4 h 59 min
